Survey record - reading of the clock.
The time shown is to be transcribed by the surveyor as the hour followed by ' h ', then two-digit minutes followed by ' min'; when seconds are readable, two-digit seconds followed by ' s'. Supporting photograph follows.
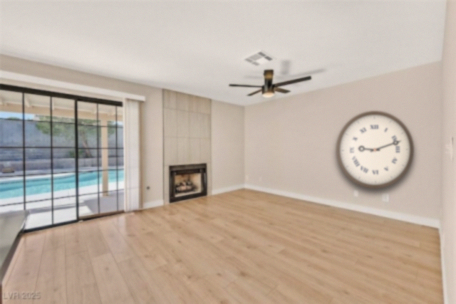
9 h 12 min
